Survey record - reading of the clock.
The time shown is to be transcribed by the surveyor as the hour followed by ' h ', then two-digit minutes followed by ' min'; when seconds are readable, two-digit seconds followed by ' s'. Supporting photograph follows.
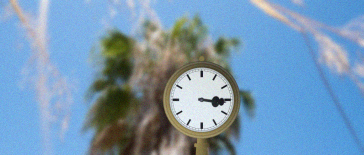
3 h 16 min
